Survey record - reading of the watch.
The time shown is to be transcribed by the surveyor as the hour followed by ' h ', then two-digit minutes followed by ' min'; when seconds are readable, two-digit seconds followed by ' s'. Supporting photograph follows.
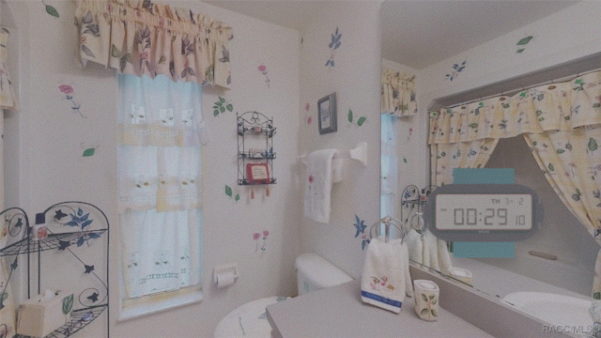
0 h 29 min 10 s
